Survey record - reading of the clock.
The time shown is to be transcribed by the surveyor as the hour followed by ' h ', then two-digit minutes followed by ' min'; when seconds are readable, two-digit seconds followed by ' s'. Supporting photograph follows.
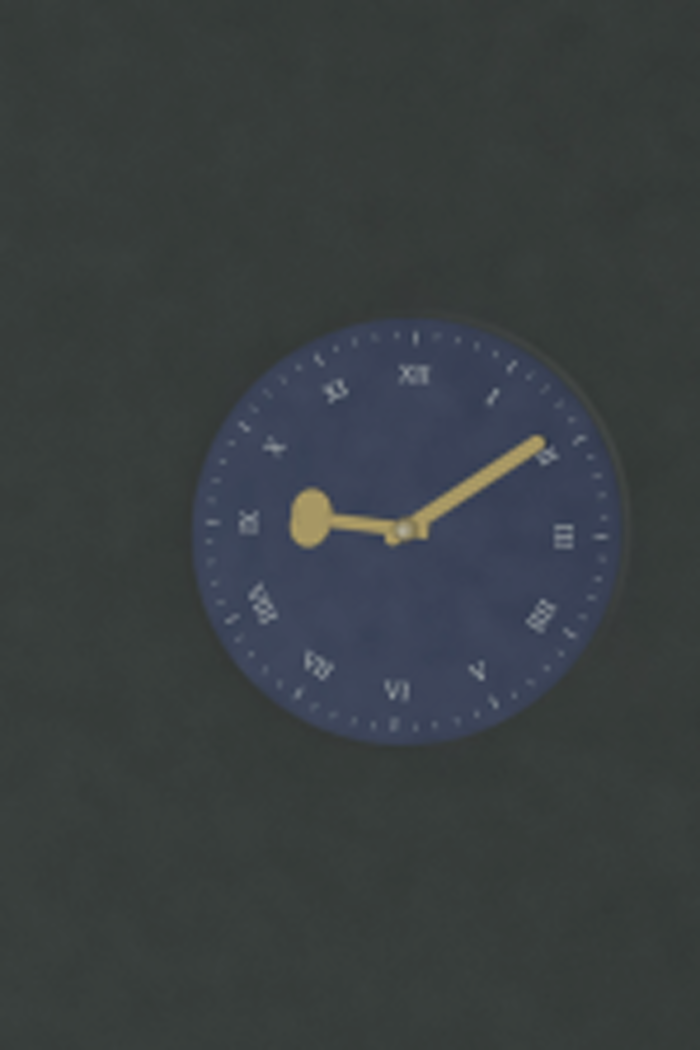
9 h 09 min
